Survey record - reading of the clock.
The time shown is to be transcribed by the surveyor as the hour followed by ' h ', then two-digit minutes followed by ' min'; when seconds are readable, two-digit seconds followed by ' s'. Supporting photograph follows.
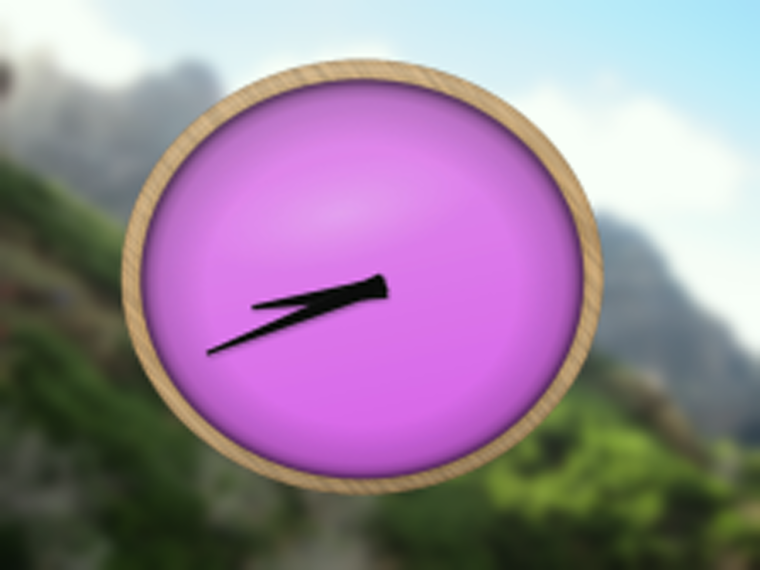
8 h 41 min
